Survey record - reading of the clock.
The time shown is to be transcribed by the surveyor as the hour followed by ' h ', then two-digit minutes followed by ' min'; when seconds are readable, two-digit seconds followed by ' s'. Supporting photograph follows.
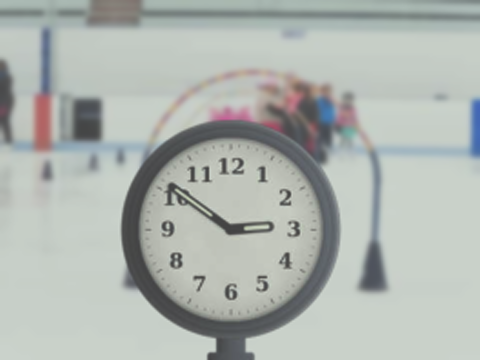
2 h 51 min
